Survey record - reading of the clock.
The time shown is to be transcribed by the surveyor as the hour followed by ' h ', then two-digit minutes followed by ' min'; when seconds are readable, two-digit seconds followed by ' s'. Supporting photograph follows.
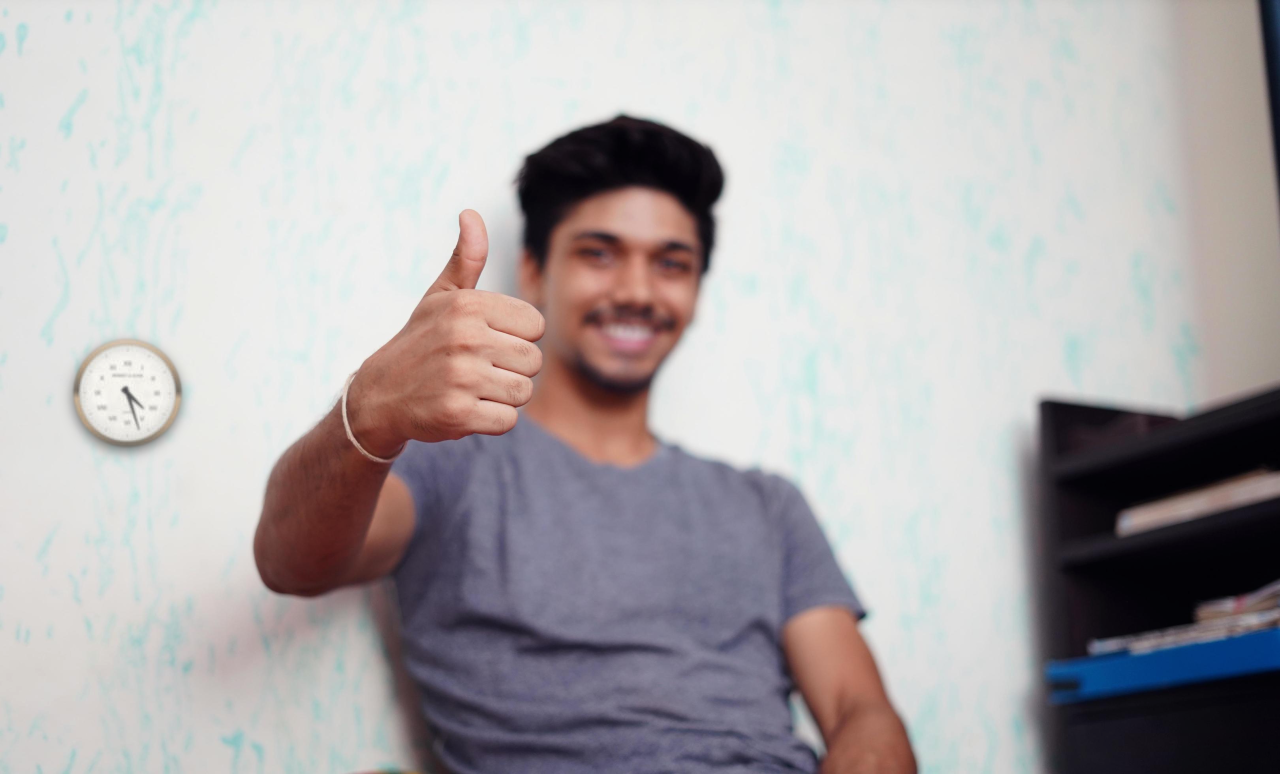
4 h 27 min
